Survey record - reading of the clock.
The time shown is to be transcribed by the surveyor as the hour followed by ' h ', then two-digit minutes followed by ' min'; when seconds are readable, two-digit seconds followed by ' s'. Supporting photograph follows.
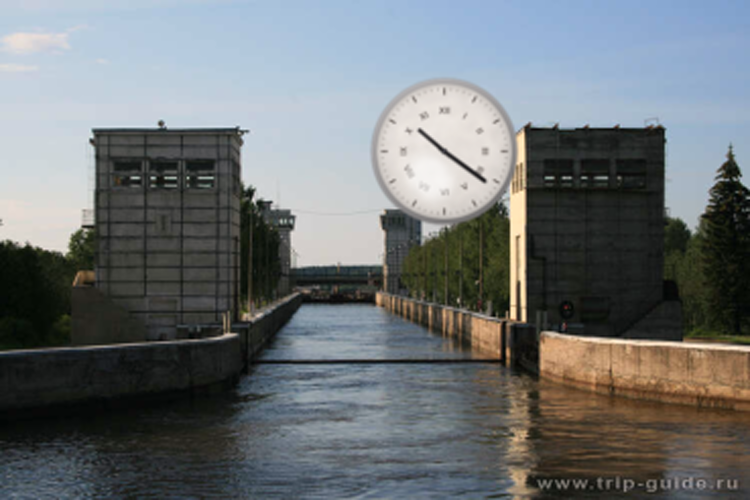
10 h 21 min
